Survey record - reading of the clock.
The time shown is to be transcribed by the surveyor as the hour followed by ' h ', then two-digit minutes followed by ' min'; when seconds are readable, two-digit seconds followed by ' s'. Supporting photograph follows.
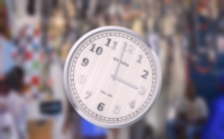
2 h 59 min
